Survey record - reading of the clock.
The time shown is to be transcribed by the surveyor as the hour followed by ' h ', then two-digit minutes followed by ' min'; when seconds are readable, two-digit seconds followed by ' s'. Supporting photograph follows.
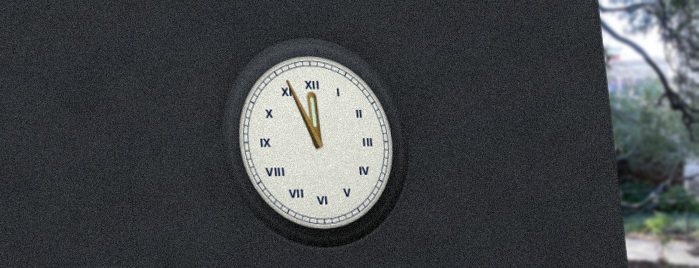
11 h 56 min
